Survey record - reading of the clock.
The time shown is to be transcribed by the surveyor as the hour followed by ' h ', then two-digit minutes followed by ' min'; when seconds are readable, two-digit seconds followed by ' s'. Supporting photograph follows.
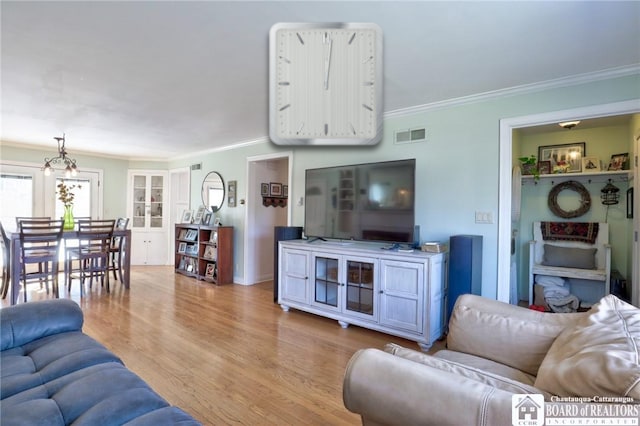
12 h 01 min
